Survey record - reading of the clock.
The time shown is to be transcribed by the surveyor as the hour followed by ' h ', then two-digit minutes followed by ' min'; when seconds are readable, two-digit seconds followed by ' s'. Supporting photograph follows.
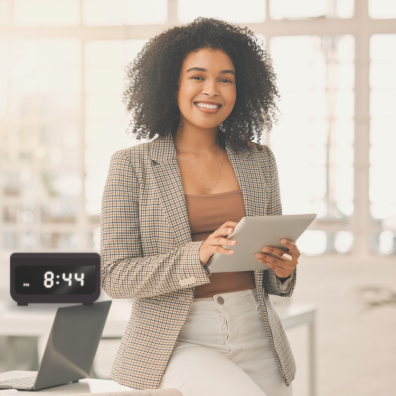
8 h 44 min
